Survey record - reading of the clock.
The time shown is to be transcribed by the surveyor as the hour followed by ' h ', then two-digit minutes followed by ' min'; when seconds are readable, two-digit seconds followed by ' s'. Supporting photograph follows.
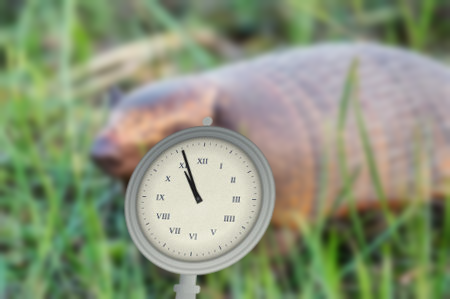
10 h 56 min
